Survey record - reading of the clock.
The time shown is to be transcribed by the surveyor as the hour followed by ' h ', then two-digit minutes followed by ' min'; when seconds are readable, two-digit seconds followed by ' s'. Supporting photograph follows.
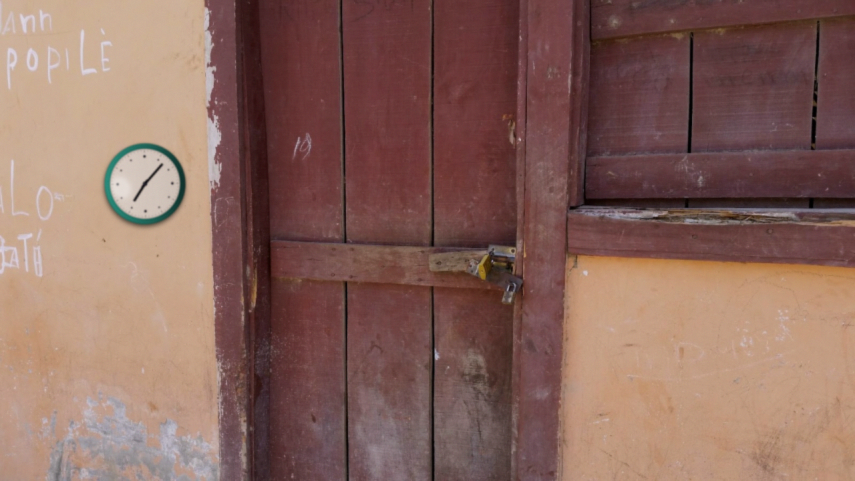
7 h 07 min
